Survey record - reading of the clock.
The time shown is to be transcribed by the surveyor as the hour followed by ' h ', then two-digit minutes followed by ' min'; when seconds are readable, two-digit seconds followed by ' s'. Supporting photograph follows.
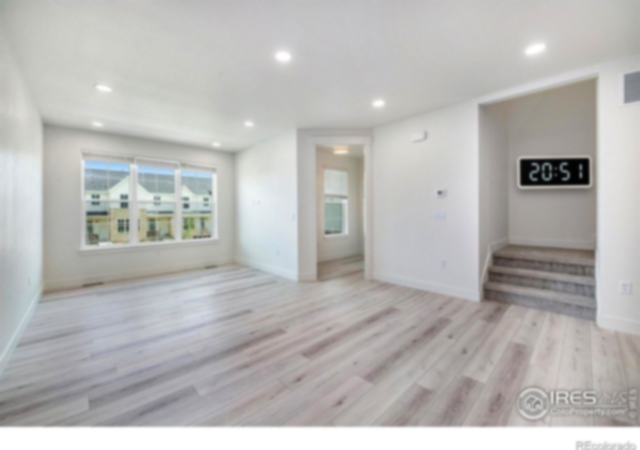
20 h 51 min
